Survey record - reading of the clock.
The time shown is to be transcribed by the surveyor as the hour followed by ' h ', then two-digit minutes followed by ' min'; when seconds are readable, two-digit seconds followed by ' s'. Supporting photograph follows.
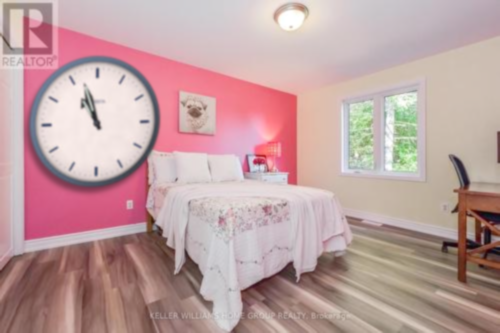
10 h 57 min
